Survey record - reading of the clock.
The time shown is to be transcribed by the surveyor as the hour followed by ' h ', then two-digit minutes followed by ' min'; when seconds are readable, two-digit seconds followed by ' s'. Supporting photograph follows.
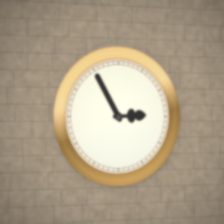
2 h 55 min
